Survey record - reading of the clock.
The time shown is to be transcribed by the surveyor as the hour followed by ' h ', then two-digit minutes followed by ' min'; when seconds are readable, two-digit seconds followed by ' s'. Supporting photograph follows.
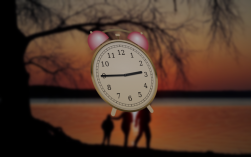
2 h 45 min
